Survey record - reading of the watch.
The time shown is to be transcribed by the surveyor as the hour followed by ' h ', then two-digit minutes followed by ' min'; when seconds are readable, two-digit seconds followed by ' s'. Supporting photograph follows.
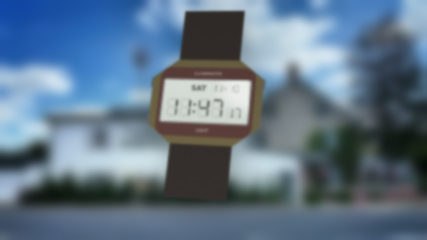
11 h 47 min
